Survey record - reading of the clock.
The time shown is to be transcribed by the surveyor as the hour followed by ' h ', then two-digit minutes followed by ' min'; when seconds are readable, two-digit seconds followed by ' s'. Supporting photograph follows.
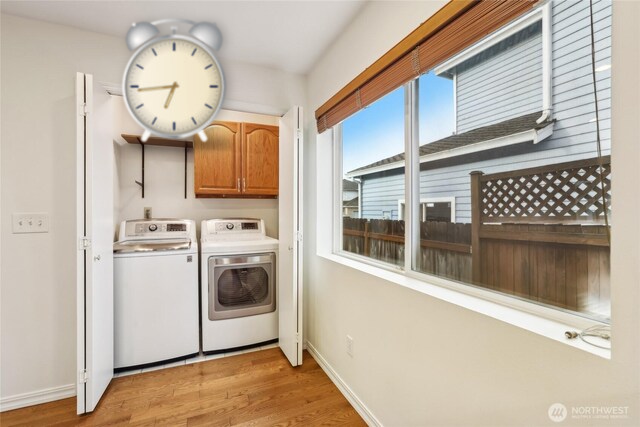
6 h 44 min
